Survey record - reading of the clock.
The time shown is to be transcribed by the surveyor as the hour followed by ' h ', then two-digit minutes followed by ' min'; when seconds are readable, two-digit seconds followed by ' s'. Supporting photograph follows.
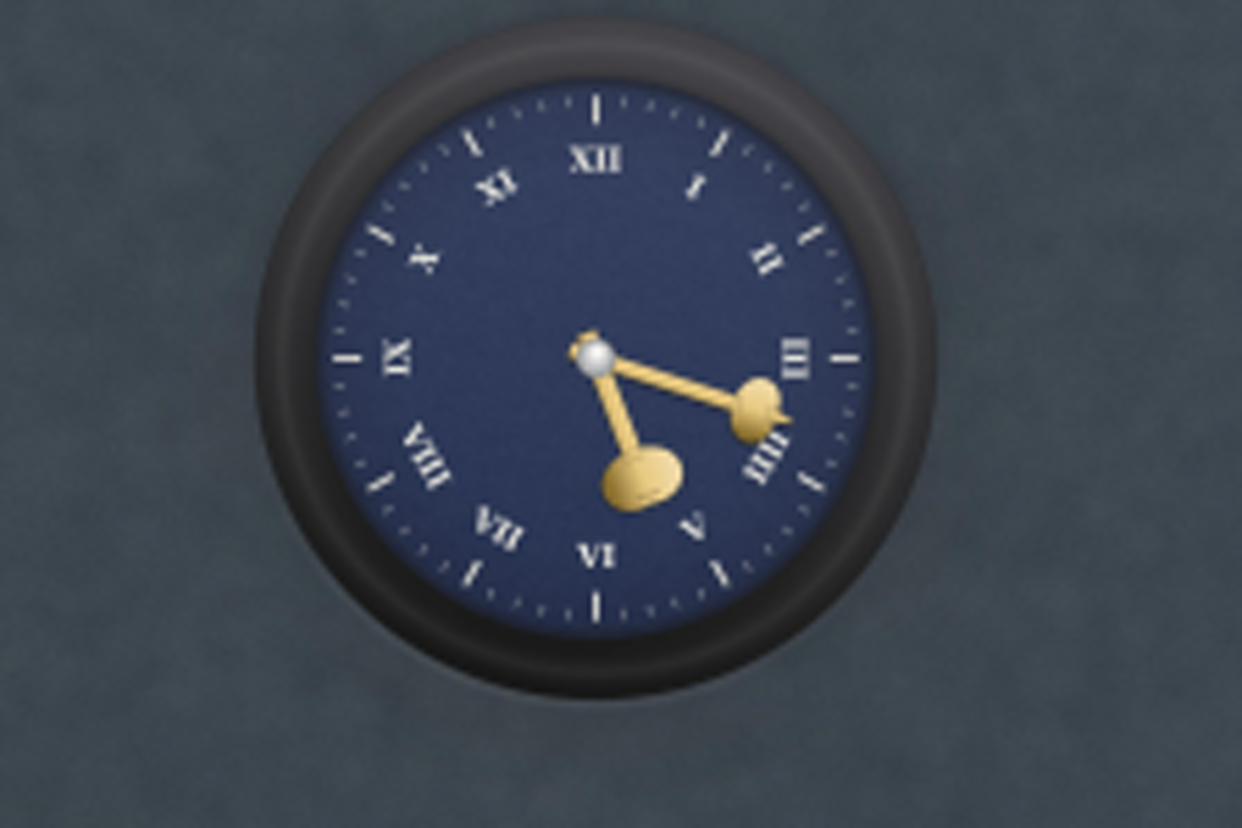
5 h 18 min
